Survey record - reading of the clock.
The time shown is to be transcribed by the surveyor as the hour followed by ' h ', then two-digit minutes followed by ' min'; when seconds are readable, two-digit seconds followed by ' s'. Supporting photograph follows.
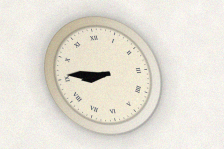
8 h 46 min
